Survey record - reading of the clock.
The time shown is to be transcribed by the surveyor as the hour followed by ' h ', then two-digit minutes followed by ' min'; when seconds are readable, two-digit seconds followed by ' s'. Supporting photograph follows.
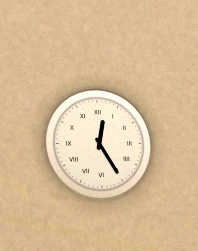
12 h 25 min
